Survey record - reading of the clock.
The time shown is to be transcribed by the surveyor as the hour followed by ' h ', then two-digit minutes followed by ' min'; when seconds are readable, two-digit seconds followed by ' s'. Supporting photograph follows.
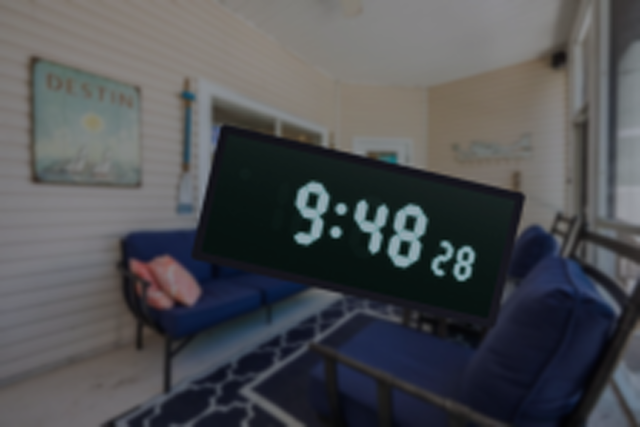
9 h 48 min 28 s
